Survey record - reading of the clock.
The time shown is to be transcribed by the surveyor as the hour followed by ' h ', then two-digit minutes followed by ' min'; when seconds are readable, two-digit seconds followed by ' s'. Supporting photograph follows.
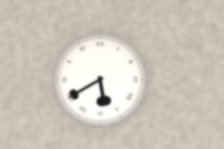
5 h 40 min
